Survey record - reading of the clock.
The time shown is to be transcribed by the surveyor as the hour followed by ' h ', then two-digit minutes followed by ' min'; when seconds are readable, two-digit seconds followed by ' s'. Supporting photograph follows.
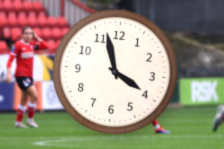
3 h 57 min
